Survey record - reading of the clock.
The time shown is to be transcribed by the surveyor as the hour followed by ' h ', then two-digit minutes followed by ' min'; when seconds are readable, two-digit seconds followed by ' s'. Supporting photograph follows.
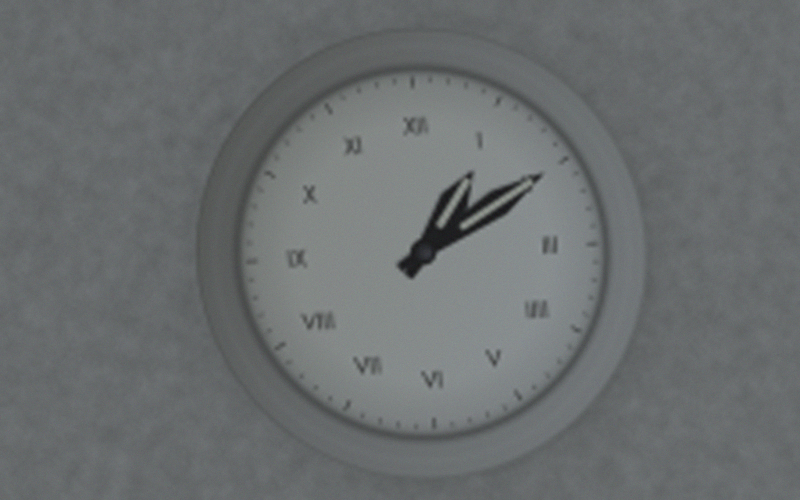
1 h 10 min
